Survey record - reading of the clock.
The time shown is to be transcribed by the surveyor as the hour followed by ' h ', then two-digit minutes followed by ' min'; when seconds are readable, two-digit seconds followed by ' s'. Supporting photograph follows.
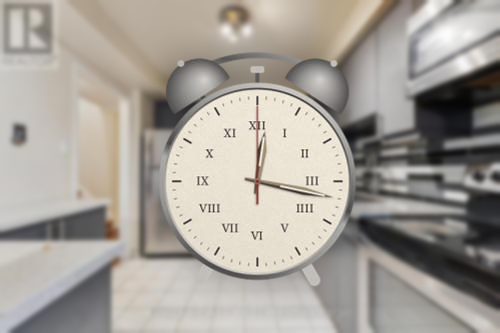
12 h 17 min 00 s
